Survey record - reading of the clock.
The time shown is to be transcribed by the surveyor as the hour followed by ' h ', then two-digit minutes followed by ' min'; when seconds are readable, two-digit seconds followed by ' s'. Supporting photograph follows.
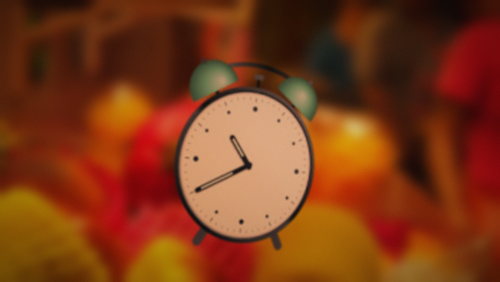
10 h 40 min
